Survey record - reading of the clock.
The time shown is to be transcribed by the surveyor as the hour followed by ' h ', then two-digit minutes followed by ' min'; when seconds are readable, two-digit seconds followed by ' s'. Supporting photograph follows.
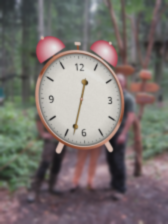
12 h 33 min
